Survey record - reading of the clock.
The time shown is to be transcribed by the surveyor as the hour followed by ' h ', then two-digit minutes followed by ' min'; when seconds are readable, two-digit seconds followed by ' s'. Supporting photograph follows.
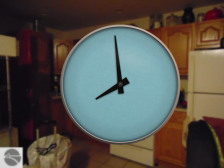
7 h 59 min
